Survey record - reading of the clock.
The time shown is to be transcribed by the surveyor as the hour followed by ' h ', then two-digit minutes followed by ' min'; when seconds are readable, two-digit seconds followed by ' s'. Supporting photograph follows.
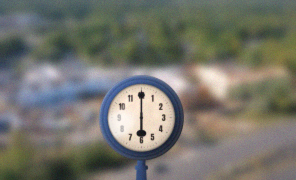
6 h 00 min
